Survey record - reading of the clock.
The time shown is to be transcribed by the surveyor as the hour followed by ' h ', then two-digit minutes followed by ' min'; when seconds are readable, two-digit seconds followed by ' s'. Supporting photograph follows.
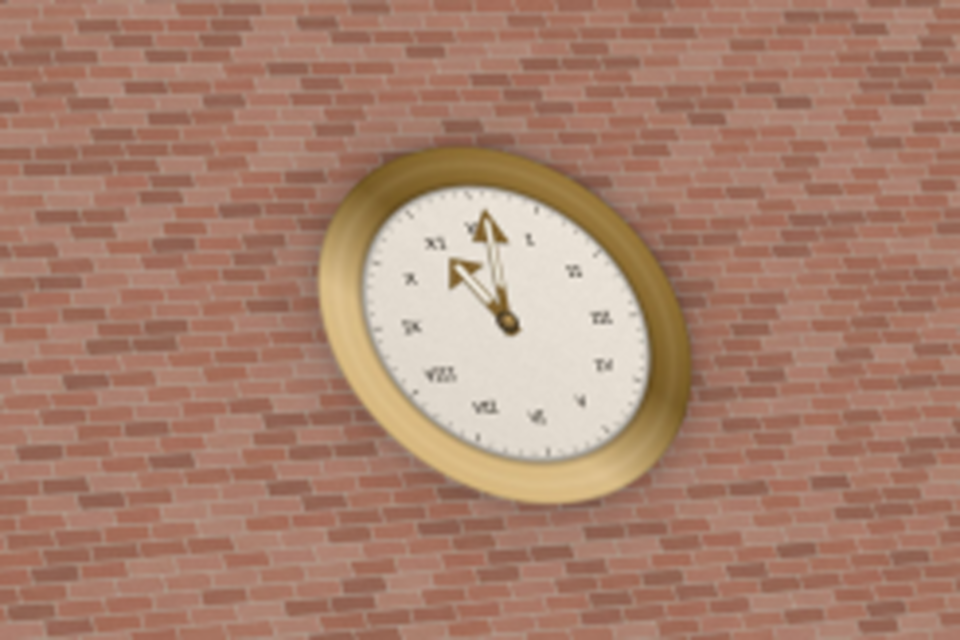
11 h 01 min
